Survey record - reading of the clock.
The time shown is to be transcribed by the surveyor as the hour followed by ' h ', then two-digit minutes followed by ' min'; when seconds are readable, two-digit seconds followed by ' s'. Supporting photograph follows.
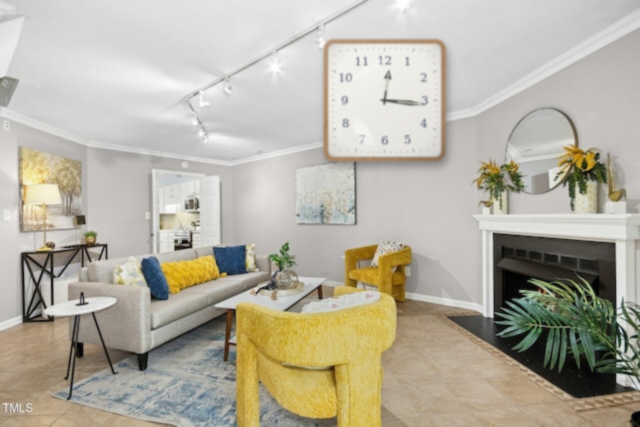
12 h 16 min
